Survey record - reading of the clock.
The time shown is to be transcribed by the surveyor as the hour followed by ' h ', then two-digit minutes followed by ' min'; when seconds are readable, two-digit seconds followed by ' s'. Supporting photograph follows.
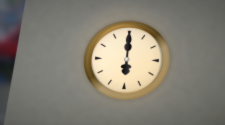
6 h 00 min
